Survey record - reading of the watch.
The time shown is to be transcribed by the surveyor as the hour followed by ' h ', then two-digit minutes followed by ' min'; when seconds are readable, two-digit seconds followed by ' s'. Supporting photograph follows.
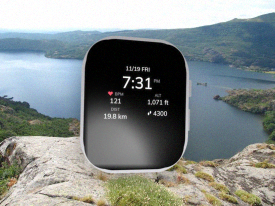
7 h 31 min
